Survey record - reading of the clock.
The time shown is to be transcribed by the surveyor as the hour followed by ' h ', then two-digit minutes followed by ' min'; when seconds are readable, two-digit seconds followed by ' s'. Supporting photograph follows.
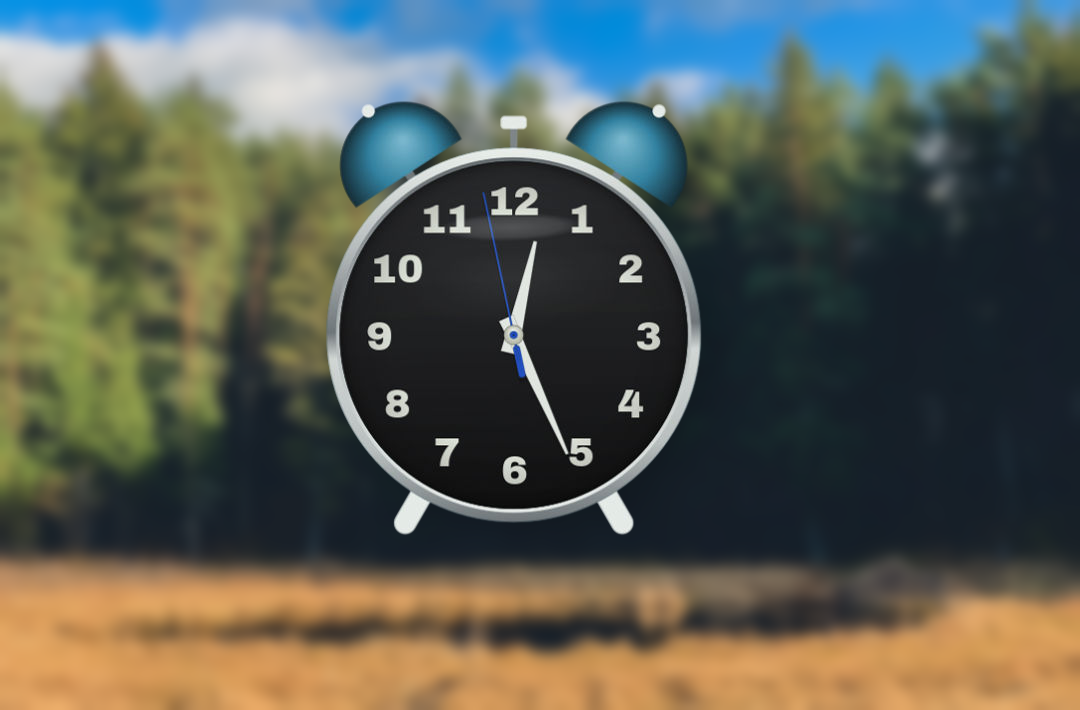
12 h 25 min 58 s
